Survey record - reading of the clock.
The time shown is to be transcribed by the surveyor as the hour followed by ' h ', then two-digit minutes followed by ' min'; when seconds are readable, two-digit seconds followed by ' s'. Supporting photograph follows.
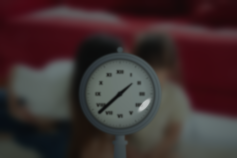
1 h 38 min
